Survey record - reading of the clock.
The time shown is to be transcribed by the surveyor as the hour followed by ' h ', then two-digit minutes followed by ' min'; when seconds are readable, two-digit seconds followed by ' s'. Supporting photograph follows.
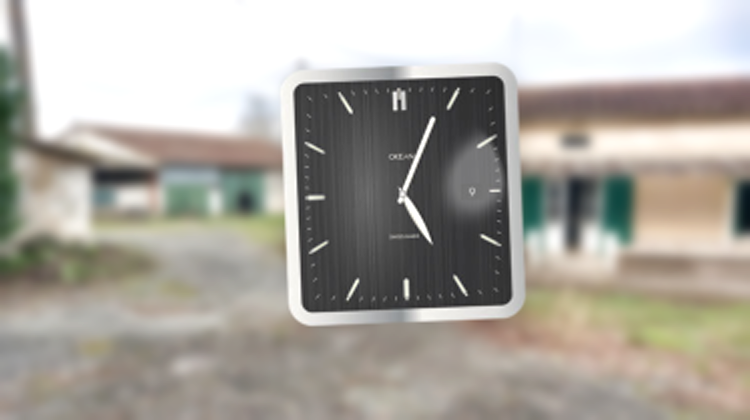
5 h 04 min
